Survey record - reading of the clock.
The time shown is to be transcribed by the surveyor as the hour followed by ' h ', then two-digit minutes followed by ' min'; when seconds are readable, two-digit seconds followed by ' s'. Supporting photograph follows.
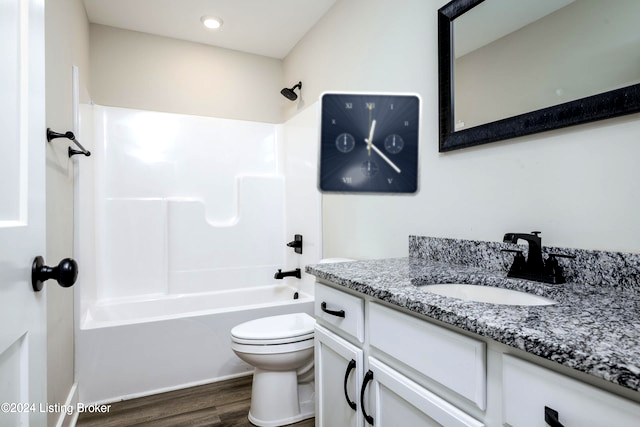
12 h 22 min
